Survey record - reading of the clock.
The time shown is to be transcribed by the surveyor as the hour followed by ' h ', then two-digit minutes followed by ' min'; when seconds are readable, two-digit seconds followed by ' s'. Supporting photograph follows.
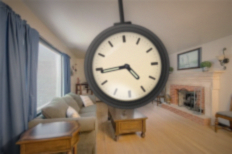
4 h 44 min
